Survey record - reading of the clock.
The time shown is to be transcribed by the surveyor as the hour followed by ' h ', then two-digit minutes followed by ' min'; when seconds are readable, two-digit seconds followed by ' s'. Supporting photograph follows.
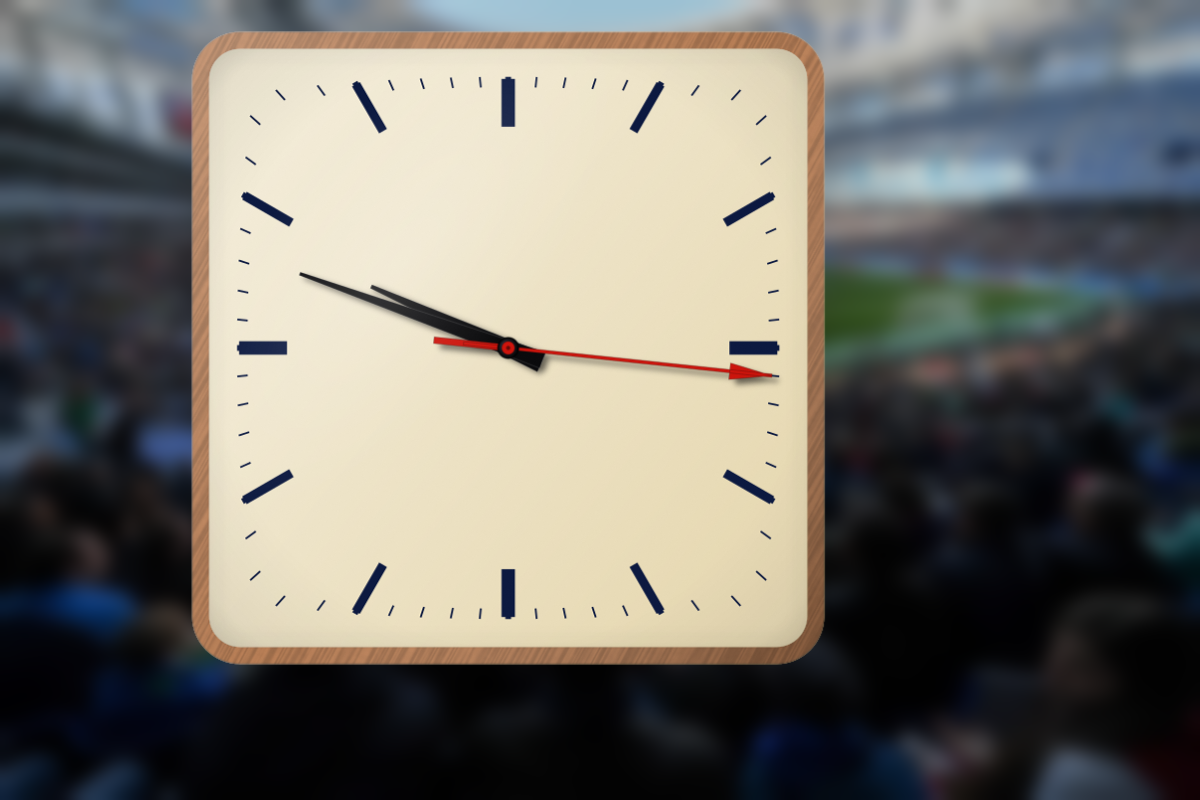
9 h 48 min 16 s
